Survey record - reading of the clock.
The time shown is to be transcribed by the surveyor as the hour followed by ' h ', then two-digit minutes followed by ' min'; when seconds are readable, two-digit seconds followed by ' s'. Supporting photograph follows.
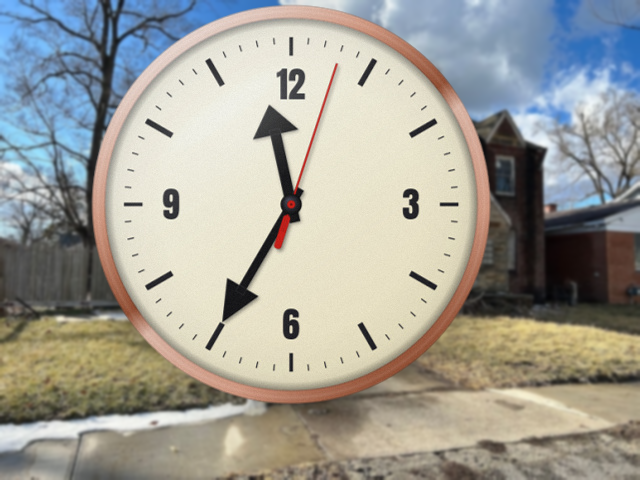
11 h 35 min 03 s
